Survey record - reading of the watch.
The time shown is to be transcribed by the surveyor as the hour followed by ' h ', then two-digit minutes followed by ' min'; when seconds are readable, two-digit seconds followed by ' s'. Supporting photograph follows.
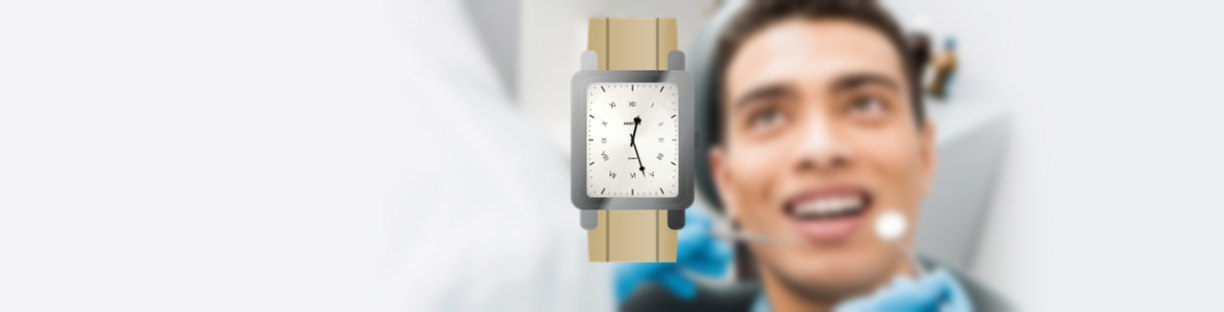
12 h 27 min
